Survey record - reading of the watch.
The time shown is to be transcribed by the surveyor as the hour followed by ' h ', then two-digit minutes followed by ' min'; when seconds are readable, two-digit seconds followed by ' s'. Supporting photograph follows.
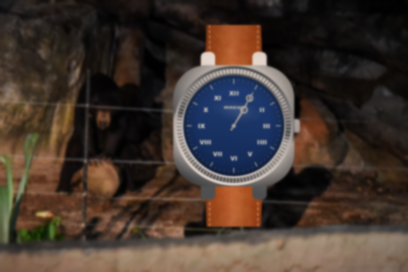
1 h 05 min
